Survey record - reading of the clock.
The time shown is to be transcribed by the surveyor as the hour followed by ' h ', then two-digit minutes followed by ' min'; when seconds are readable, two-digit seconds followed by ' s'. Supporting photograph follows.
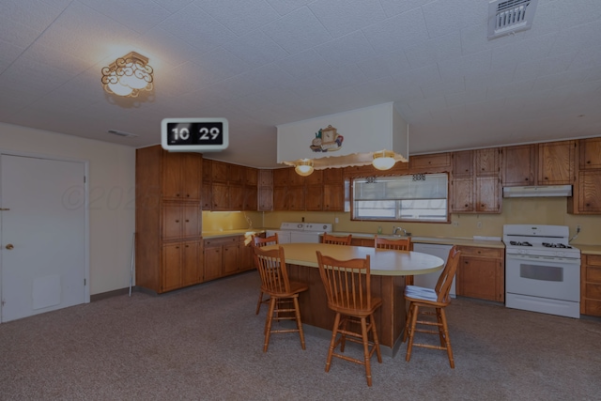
10 h 29 min
